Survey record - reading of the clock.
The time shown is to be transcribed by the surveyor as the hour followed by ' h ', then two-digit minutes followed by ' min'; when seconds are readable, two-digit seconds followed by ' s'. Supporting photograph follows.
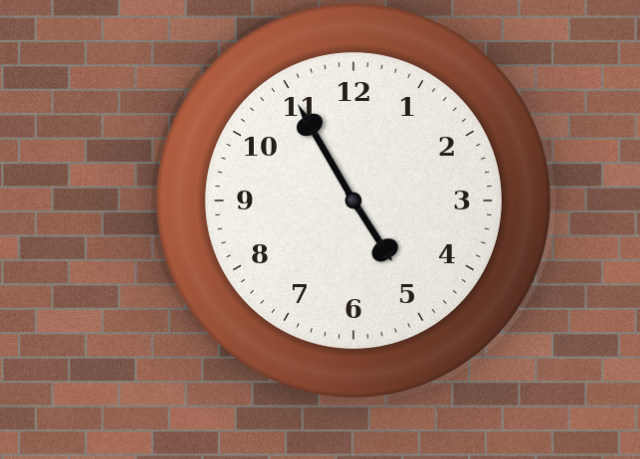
4 h 55 min
